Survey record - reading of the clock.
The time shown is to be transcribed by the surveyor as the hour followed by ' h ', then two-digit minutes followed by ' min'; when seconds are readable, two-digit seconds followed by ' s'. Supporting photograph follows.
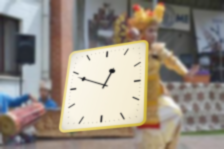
12 h 49 min
